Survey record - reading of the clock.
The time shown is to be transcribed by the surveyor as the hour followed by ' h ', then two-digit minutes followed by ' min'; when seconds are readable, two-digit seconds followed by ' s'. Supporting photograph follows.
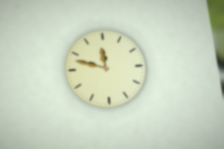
11 h 48 min
